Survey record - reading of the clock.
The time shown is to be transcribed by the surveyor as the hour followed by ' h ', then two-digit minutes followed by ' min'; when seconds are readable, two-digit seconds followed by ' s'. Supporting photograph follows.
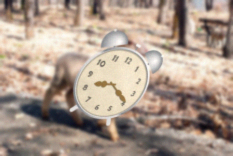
8 h 19 min
